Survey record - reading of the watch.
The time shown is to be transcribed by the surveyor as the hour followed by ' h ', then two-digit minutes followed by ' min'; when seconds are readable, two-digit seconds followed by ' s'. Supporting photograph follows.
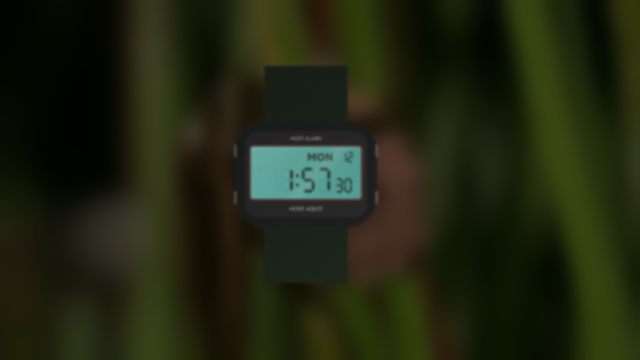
1 h 57 min 30 s
